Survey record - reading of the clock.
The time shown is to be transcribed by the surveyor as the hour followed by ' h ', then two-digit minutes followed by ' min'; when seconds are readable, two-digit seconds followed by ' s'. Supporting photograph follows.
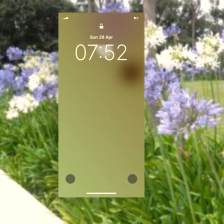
7 h 52 min
